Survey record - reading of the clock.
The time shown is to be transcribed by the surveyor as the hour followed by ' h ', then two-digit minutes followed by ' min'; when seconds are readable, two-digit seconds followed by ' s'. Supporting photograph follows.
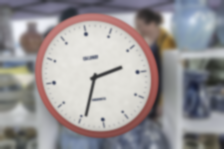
2 h 34 min
